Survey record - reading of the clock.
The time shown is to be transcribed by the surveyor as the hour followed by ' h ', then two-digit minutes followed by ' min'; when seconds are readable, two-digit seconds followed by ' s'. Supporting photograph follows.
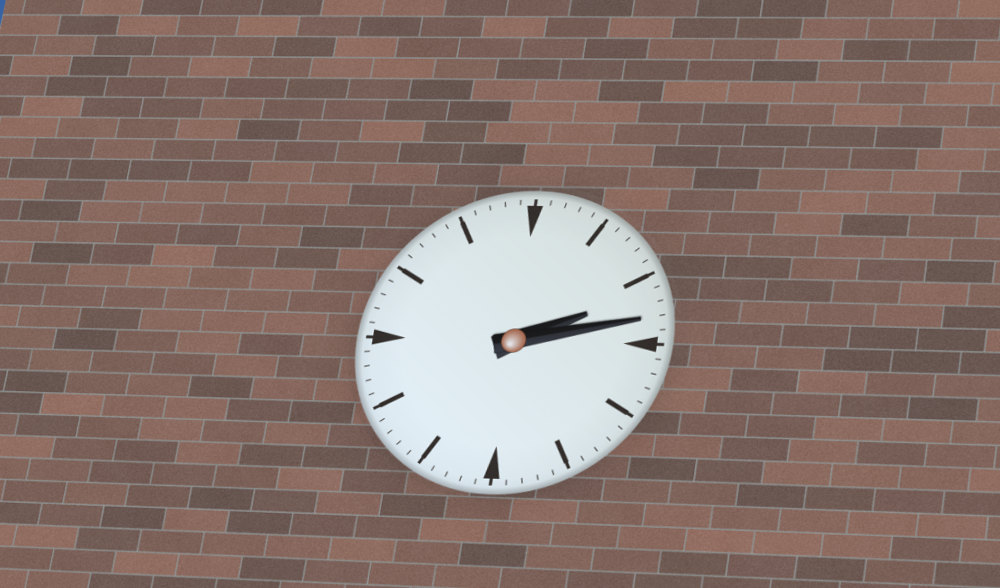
2 h 13 min
